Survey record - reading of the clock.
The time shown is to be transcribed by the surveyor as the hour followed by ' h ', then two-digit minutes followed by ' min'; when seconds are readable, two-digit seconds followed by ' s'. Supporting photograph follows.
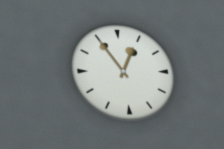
12 h 55 min
